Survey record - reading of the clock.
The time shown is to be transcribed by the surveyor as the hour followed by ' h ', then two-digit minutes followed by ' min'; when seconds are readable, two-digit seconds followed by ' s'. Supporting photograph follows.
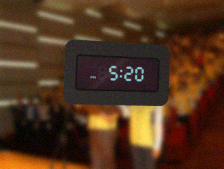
5 h 20 min
